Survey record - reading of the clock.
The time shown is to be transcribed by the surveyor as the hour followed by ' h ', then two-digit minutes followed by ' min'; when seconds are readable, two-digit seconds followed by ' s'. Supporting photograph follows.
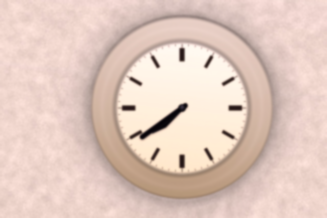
7 h 39 min
